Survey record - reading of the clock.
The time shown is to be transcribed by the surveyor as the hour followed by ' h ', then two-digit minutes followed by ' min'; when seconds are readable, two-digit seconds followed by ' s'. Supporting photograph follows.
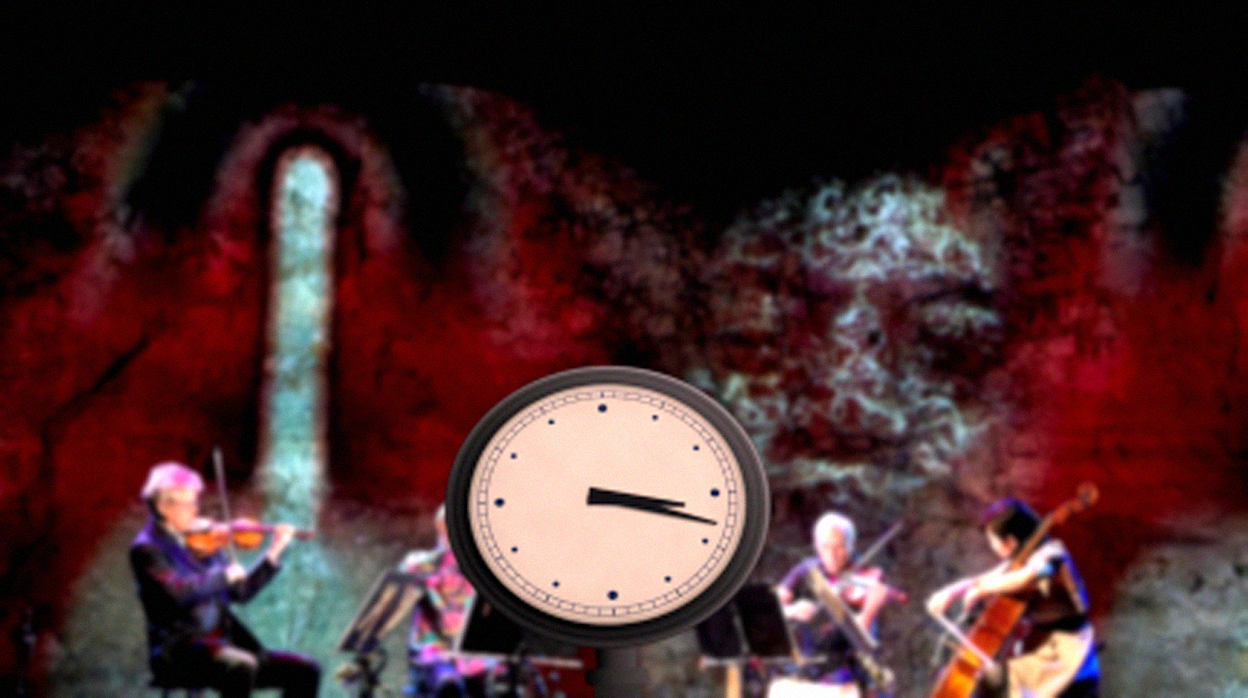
3 h 18 min
